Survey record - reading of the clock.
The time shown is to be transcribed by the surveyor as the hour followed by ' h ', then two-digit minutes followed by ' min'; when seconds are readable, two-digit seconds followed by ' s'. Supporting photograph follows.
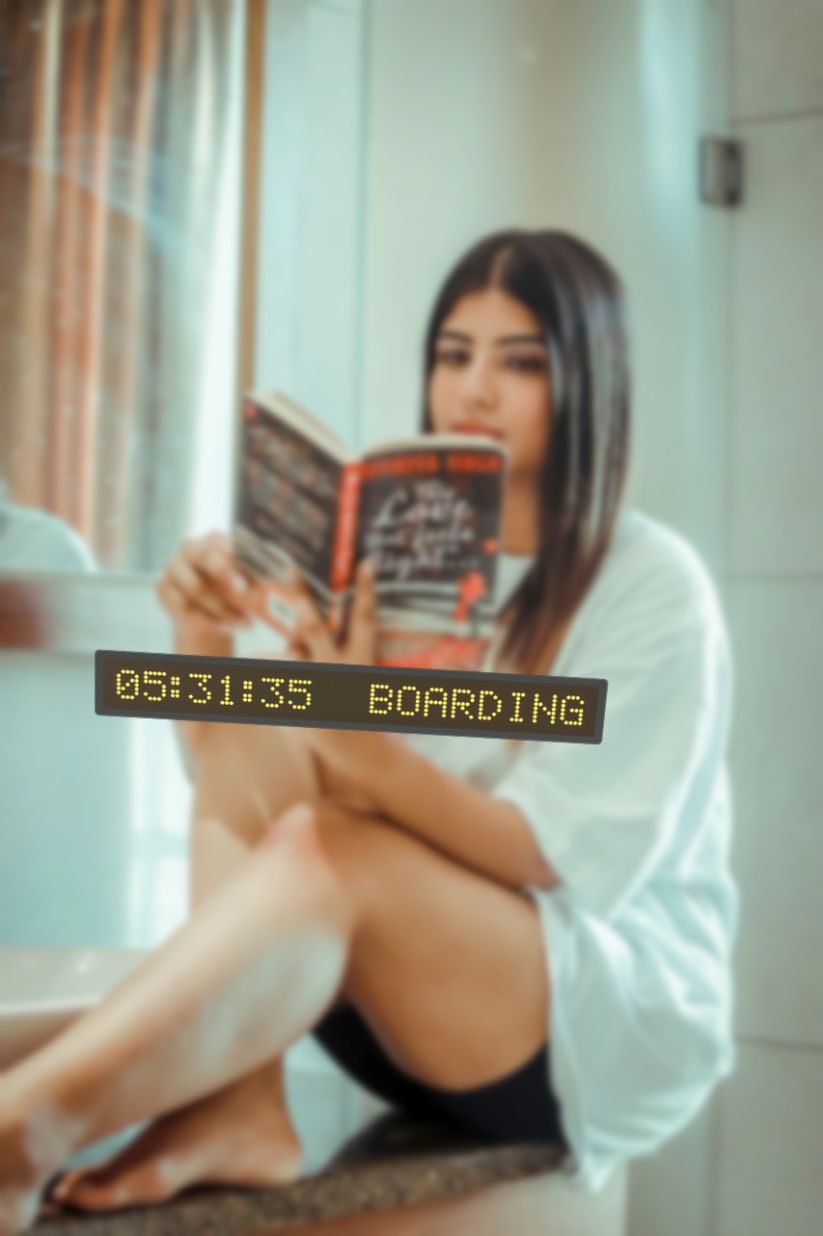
5 h 31 min 35 s
